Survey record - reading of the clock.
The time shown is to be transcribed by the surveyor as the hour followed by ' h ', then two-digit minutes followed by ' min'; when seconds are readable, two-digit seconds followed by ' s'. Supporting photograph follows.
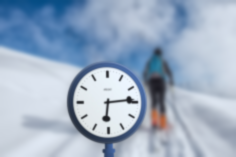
6 h 14 min
